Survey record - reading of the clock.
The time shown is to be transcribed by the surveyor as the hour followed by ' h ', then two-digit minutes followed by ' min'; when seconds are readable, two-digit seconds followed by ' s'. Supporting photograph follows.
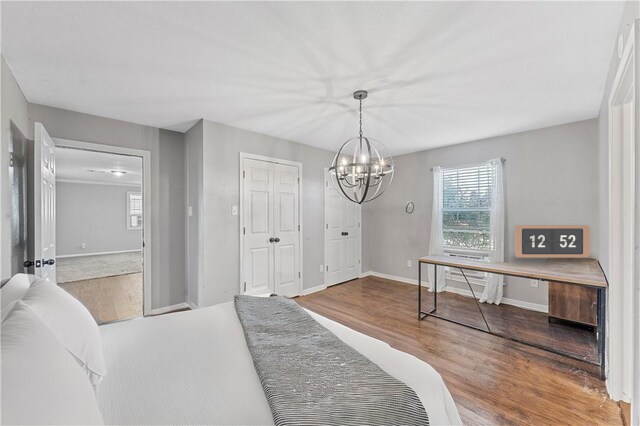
12 h 52 min
